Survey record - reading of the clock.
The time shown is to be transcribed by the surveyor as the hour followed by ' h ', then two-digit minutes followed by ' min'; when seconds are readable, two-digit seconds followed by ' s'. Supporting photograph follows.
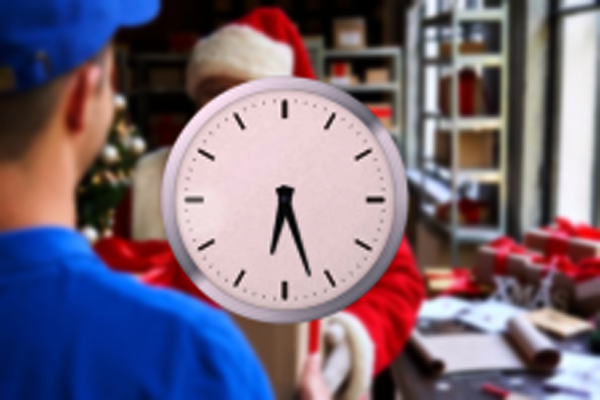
6 h 27 min
